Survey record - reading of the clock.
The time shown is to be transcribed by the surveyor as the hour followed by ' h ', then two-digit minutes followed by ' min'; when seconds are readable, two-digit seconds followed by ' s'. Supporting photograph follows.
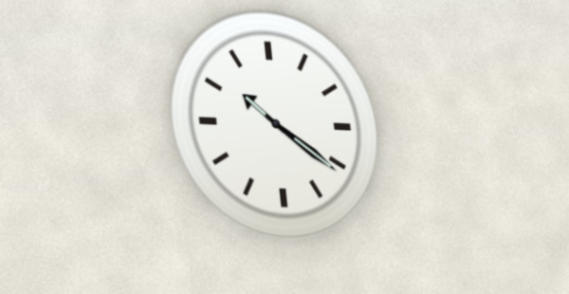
10 h 21 min
